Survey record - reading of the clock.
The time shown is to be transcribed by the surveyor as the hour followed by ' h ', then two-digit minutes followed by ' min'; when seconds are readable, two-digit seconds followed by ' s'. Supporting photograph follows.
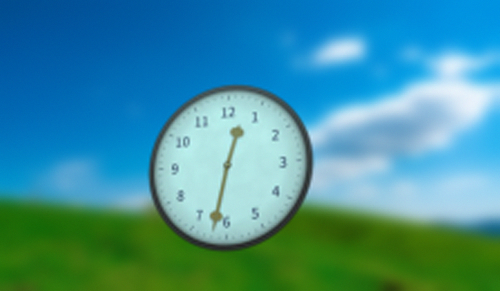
12 h 32 min
